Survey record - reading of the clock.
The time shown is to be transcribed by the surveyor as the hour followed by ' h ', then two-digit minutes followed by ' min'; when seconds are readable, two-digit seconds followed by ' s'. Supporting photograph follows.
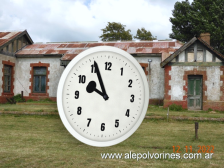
9 h 56 min
